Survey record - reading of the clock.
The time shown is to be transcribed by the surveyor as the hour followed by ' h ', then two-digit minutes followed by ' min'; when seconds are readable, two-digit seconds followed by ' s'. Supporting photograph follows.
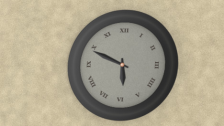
5 h 49 min
